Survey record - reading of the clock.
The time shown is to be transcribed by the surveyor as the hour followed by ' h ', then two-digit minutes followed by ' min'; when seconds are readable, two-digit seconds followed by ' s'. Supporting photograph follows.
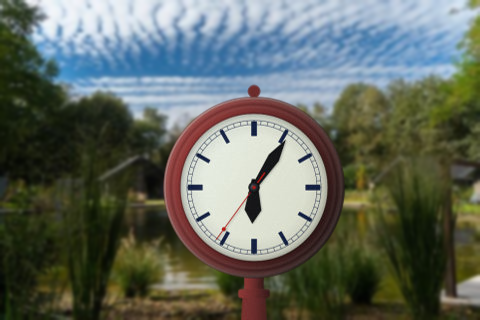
6 h 05 min 36 s
